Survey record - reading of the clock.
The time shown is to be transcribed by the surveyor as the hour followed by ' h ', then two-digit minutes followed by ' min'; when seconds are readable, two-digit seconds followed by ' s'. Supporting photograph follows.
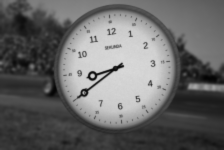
8 h 40 min
